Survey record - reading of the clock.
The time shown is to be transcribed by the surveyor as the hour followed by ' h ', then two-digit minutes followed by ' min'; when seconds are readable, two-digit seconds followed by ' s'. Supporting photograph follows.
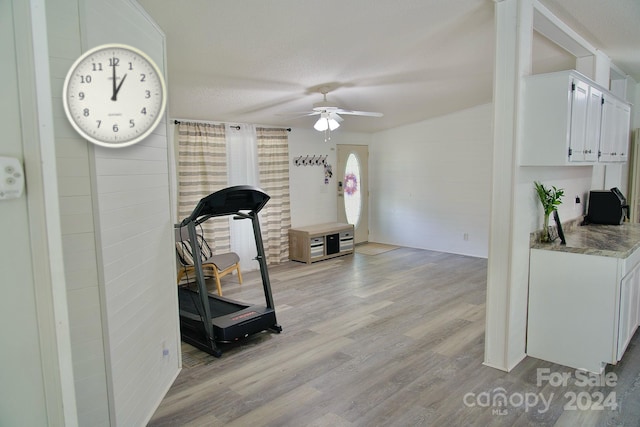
1 h 00 min
